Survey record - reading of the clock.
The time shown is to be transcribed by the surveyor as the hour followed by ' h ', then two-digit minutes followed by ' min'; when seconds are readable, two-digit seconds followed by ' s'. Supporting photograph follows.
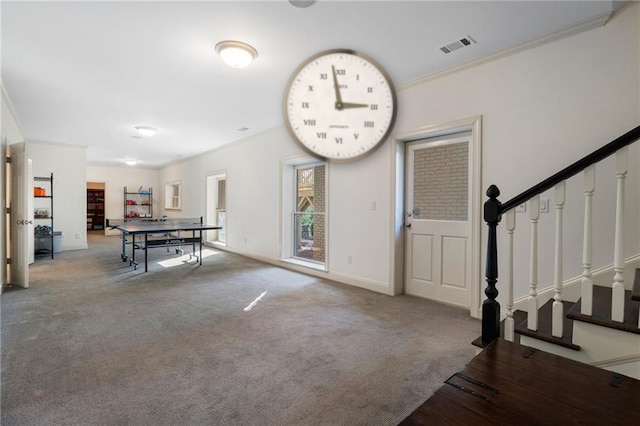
2 h 58 min
